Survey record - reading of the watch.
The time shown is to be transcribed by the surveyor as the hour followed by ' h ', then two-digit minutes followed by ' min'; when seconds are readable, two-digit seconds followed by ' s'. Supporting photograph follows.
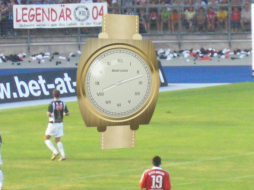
8 h 12 min
